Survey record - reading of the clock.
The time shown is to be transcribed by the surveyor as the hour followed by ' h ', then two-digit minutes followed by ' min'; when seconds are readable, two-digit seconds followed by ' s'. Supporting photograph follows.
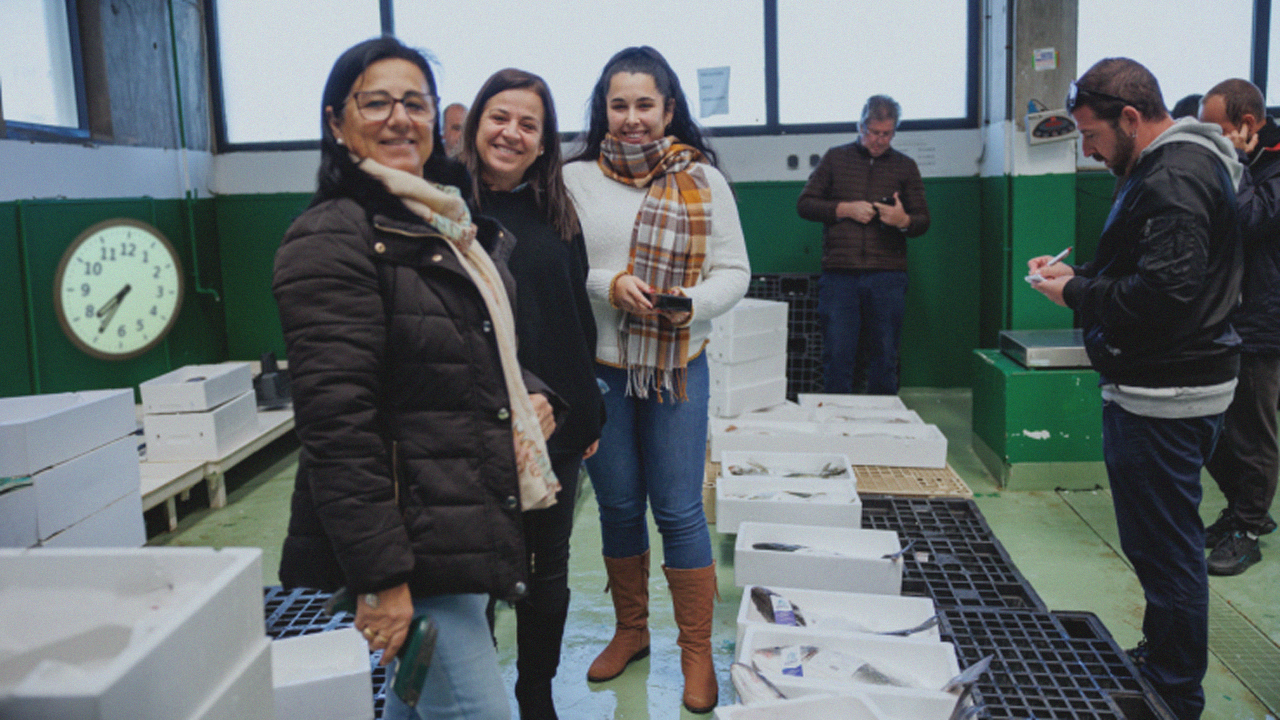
7 h 35 min
